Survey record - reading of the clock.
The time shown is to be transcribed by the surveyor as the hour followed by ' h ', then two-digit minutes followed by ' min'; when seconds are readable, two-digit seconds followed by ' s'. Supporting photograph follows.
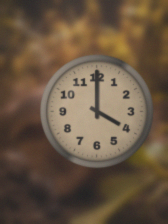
4 h 00 min
